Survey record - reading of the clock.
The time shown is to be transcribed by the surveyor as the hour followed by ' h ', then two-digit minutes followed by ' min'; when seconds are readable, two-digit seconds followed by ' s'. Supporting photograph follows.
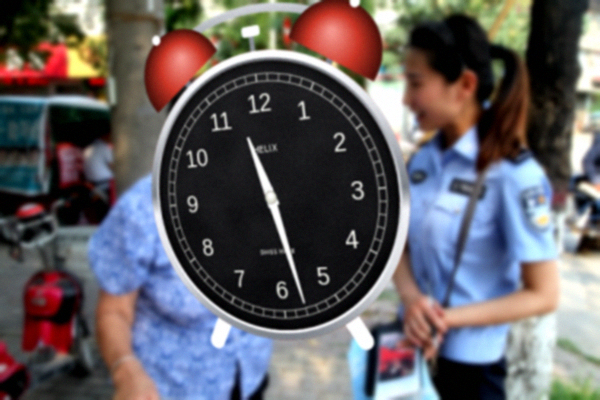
11 h 28 min
